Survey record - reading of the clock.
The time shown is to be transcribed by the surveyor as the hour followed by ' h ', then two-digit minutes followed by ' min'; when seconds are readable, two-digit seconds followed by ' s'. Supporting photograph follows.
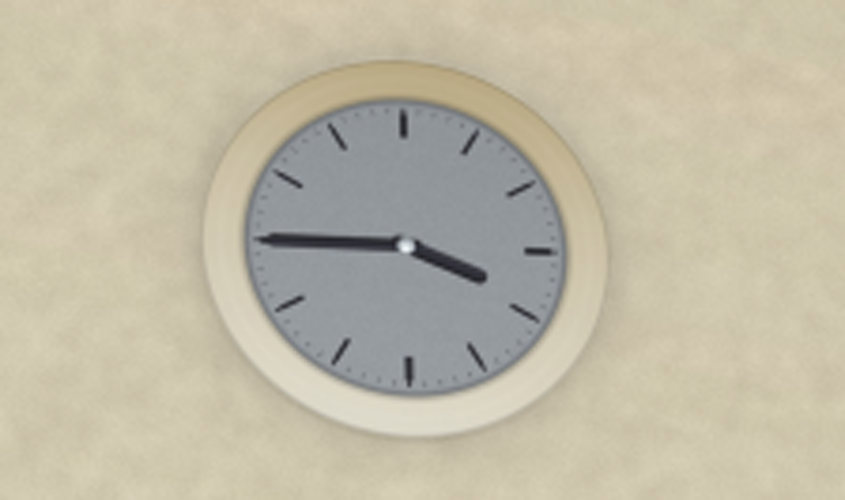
3 h 45 min
